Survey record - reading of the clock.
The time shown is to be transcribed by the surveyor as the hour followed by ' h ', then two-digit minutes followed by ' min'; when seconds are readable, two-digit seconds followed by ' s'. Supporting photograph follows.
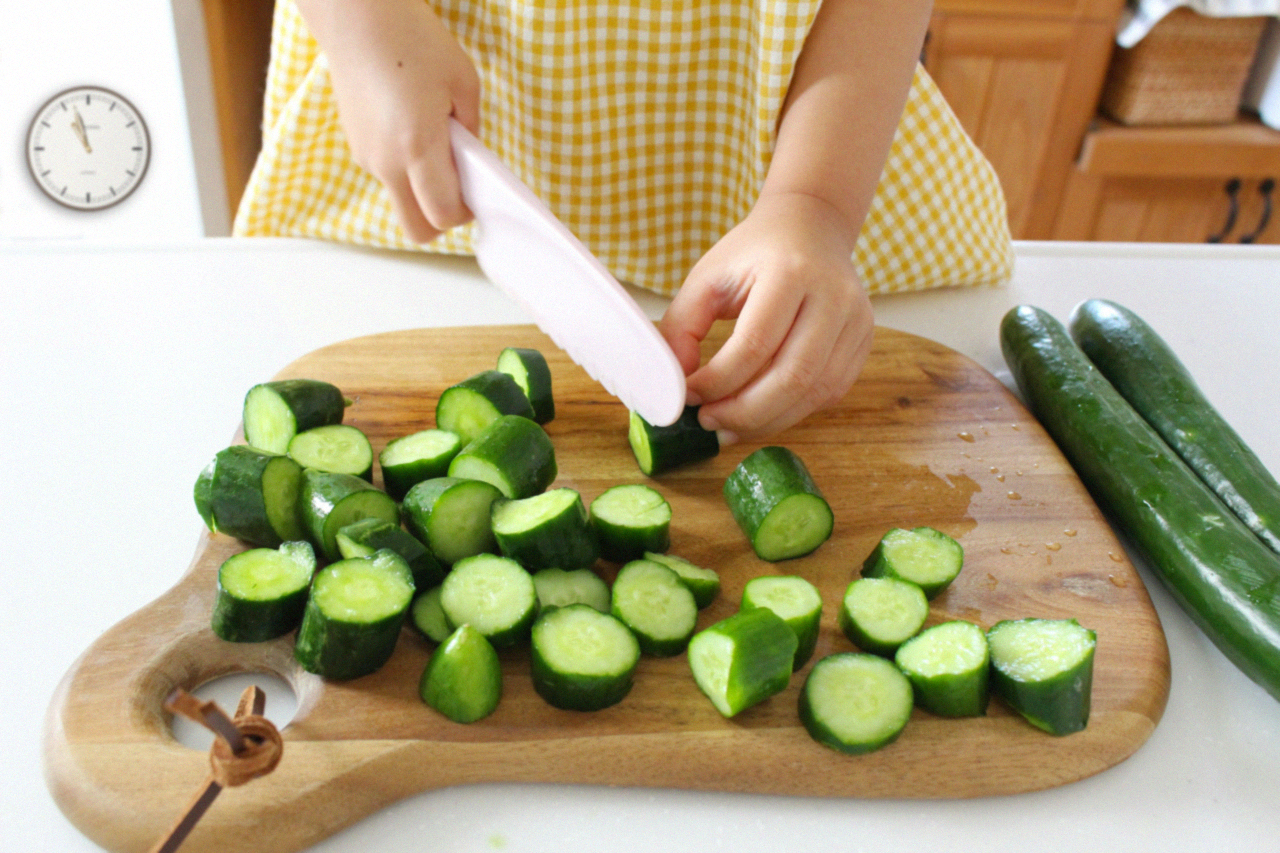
10 h 57 min
